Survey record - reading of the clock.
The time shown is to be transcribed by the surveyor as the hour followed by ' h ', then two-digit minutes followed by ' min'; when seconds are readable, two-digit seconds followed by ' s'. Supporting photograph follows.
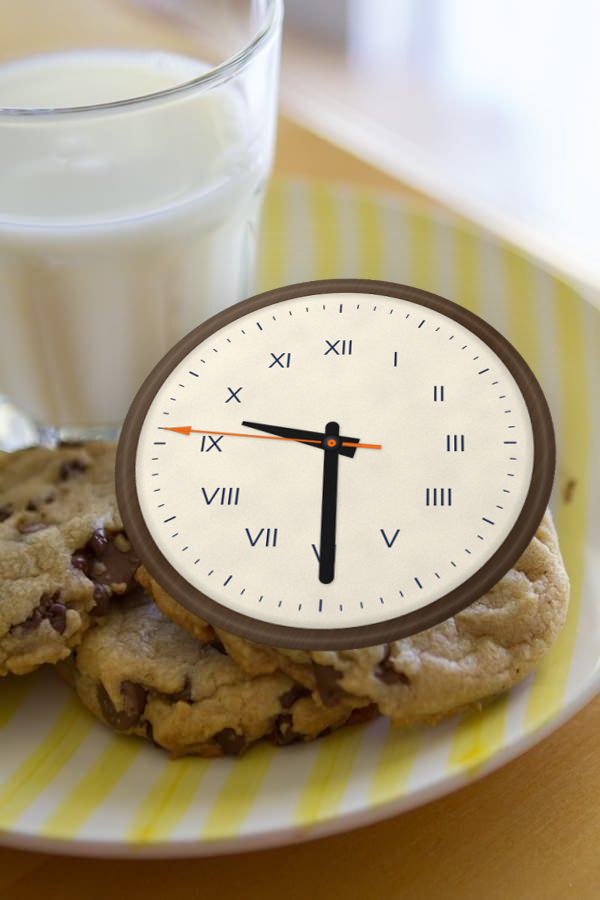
9 h 29 min 46 s
